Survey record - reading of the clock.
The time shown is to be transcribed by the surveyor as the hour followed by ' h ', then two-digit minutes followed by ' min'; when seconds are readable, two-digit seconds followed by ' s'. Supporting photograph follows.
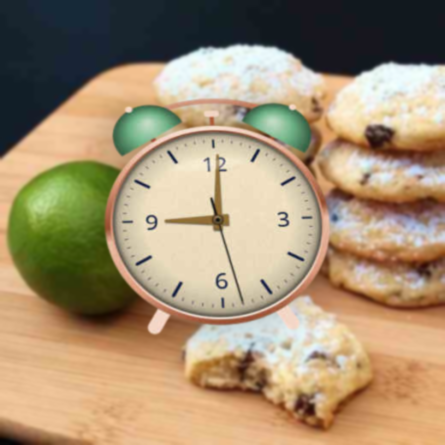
9 h 00 min 28 s
